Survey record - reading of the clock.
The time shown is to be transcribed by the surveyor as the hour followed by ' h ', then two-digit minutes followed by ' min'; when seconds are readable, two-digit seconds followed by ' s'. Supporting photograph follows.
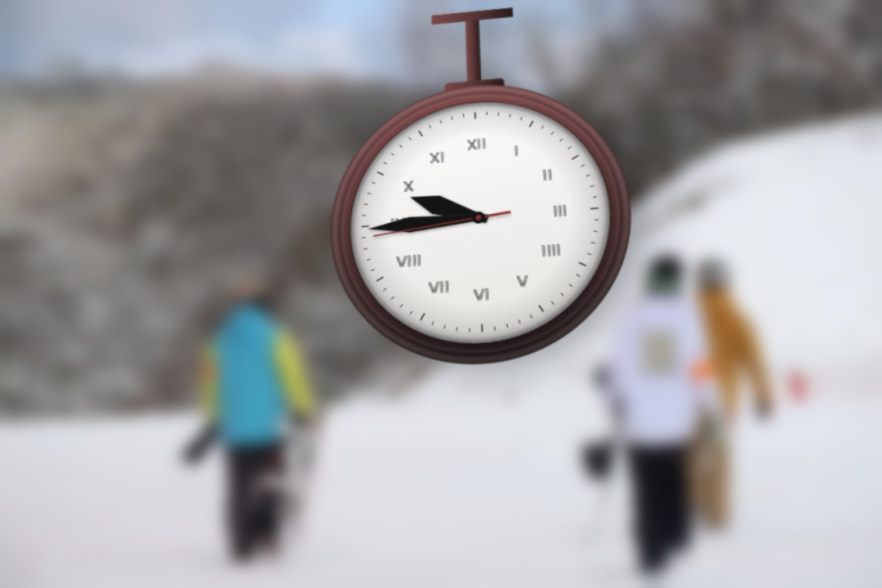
9 h 44 min 44 s
